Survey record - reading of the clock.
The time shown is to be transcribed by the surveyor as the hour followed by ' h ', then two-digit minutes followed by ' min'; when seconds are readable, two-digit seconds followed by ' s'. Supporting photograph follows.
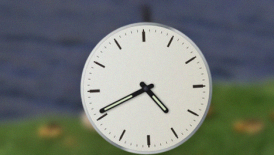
4 h 41 min
